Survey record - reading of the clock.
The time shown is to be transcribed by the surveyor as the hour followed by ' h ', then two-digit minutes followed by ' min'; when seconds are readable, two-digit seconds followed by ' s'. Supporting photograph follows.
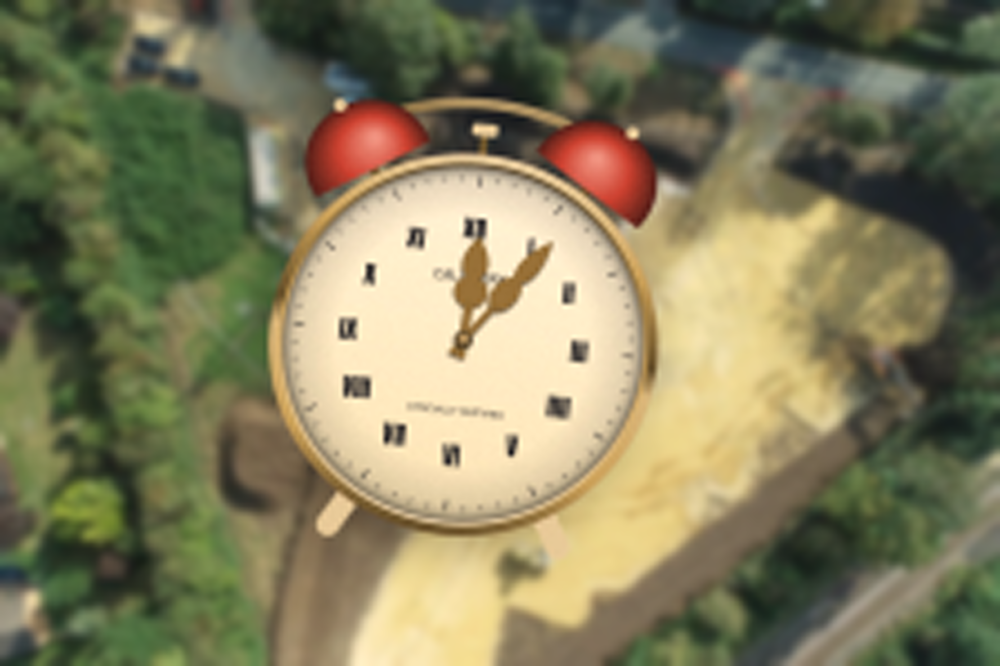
12 h 06 min
